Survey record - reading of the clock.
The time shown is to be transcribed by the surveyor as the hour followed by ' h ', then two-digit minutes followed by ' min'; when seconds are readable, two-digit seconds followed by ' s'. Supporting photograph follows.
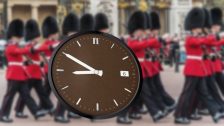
8 h 50 min
